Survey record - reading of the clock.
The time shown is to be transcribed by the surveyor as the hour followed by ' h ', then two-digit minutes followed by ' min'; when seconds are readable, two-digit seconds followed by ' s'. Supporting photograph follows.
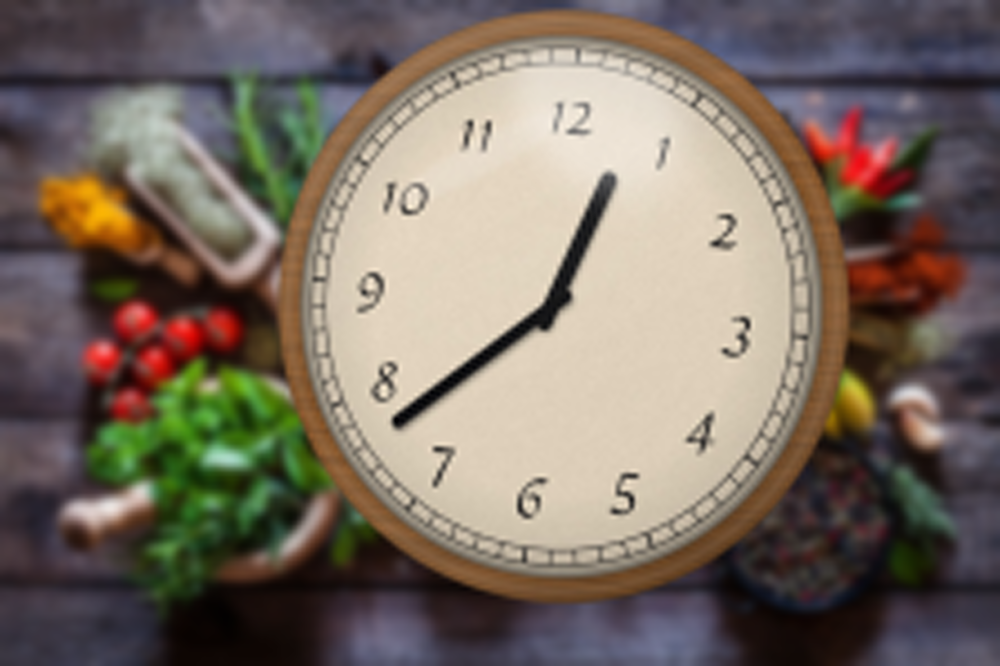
12 h 38 min
